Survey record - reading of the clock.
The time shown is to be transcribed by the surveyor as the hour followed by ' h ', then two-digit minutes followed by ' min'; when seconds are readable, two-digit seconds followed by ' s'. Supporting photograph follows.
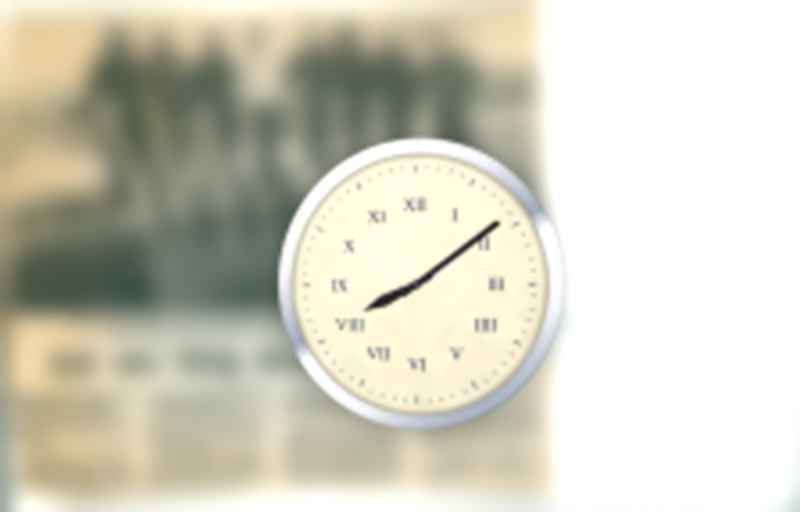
8 h 09 min
